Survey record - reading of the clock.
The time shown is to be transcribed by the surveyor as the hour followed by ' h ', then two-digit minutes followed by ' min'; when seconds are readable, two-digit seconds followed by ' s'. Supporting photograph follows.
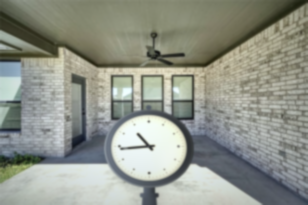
10 h 44 min
